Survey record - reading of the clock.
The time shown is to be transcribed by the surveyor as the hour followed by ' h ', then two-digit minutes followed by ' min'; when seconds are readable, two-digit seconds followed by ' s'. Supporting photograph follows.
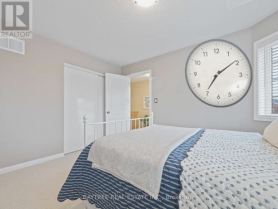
7 h 09 min
